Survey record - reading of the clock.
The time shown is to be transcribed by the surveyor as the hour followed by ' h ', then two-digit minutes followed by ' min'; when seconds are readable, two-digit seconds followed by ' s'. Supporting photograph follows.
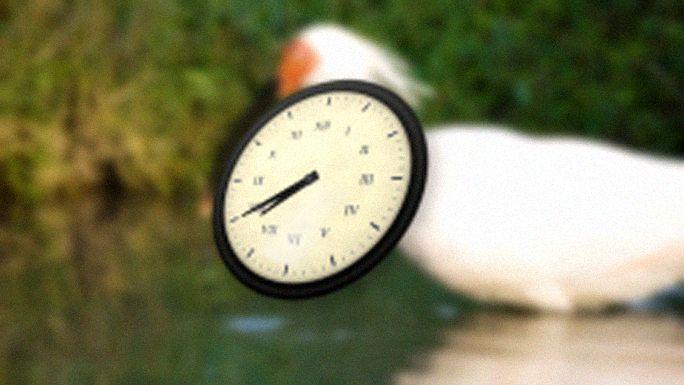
7 h 40 min
